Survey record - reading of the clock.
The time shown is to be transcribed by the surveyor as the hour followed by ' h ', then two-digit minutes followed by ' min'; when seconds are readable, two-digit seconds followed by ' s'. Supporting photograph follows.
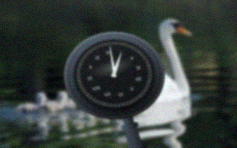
1 h 01 min
